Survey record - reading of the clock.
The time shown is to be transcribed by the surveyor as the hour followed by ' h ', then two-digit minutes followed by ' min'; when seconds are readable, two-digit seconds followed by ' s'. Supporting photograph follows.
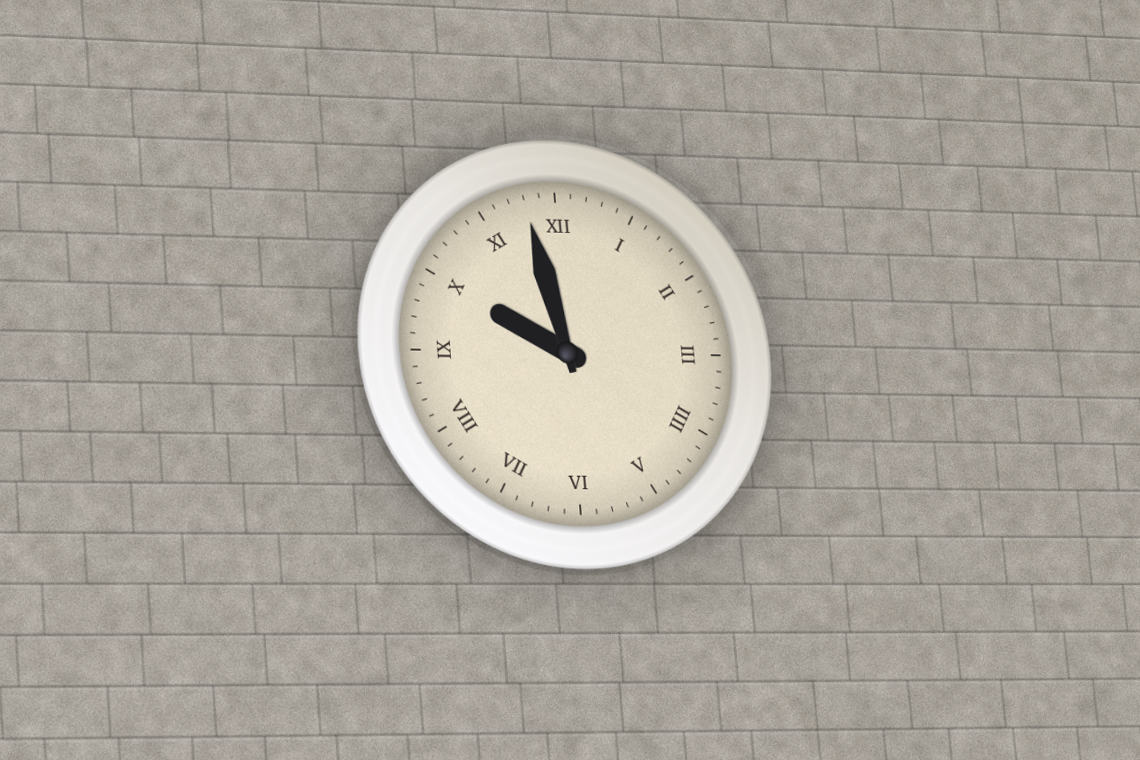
9 h 58 min
